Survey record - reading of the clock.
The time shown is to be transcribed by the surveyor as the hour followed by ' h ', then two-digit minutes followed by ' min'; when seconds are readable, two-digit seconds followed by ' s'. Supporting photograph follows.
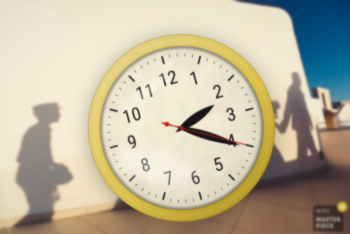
2 h 20 min 20 s
